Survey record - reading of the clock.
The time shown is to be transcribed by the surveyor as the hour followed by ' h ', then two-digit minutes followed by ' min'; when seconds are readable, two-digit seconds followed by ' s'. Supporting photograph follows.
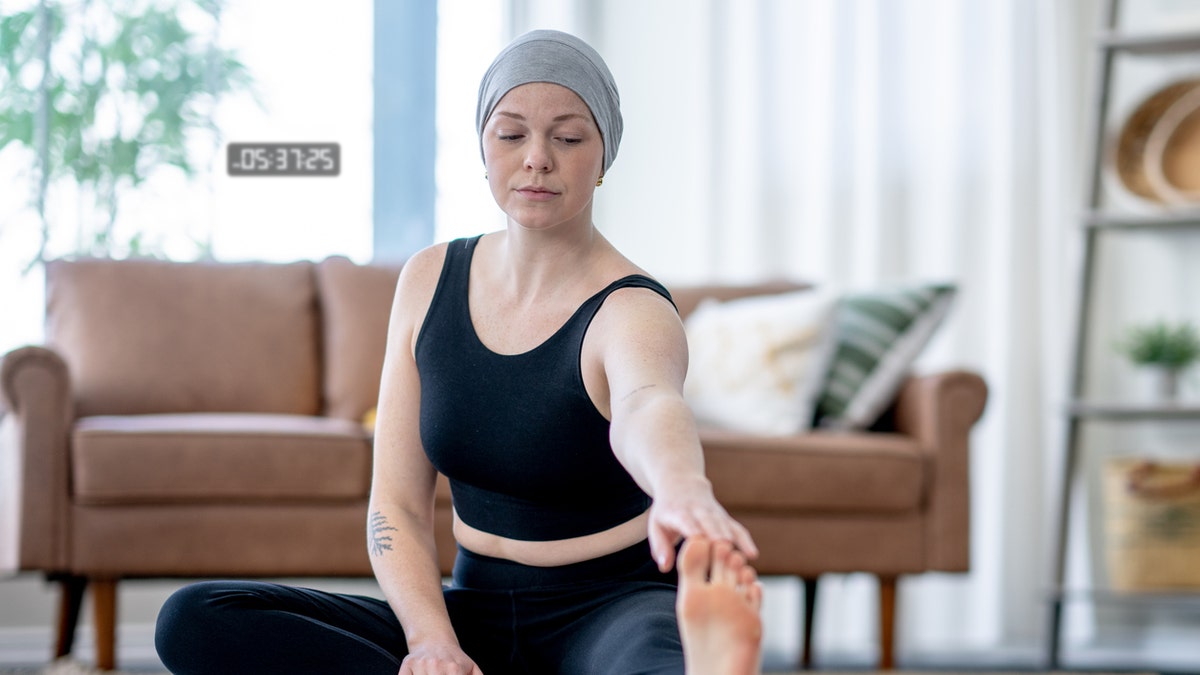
5 h 37 min 25 s
